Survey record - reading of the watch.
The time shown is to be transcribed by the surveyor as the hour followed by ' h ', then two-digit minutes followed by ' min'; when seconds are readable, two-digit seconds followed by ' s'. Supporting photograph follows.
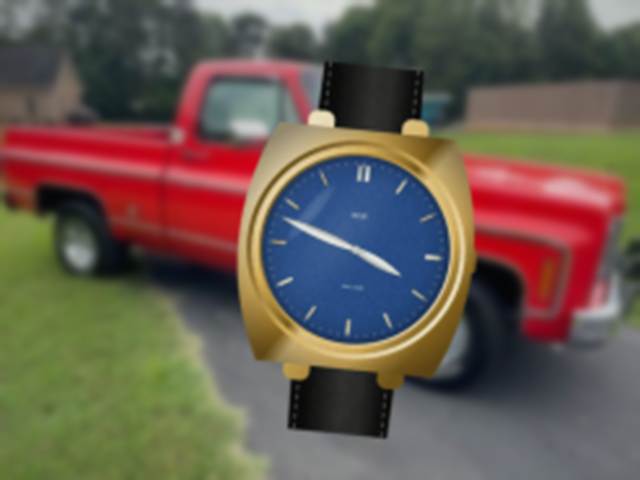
3 h 48 min
